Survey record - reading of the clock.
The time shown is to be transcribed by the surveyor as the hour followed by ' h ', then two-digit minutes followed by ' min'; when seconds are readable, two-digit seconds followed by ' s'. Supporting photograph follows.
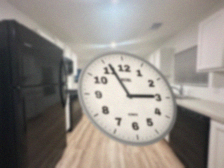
2 h 56 min
